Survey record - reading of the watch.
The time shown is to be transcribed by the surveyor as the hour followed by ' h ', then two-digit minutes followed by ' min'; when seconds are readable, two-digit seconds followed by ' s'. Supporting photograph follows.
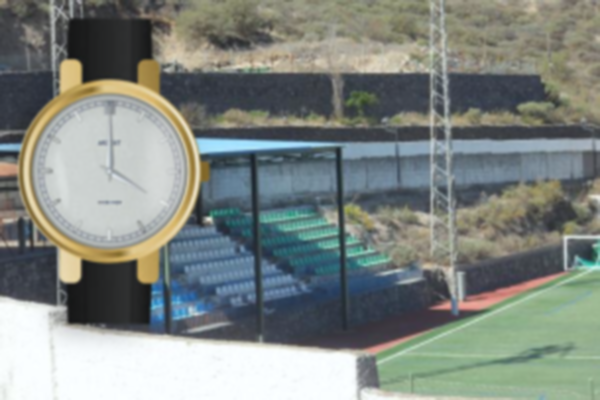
4 h 00 min
